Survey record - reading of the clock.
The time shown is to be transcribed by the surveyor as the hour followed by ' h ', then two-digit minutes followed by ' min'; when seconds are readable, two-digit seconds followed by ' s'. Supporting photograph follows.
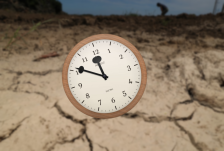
11 h 51 min
